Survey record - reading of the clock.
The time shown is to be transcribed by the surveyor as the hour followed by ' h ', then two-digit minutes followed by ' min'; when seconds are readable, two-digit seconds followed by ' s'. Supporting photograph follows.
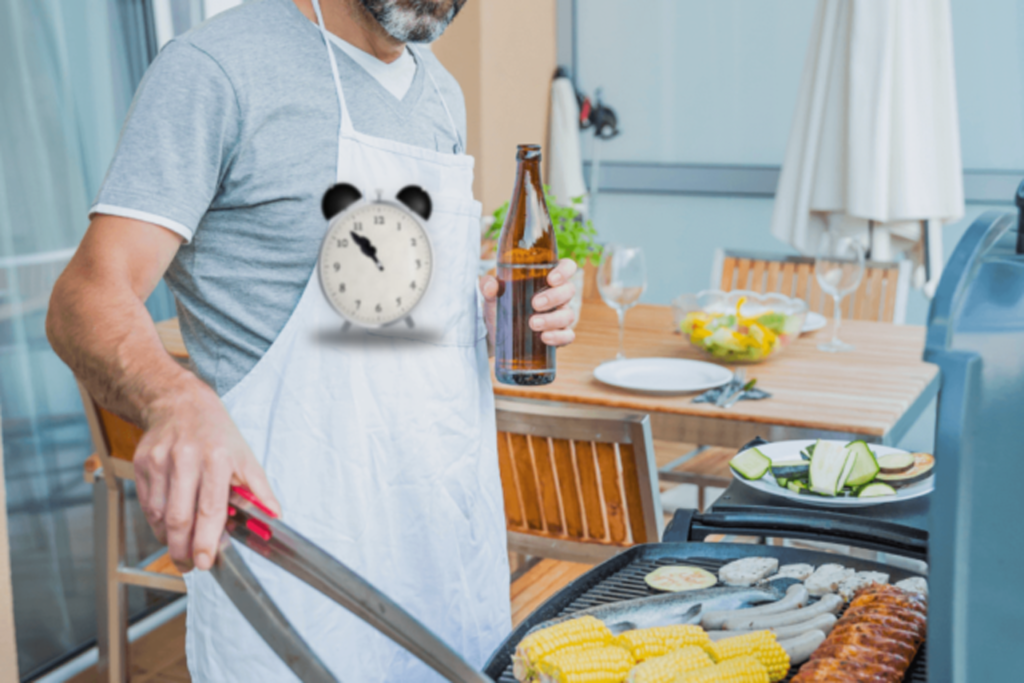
10 h 53 min
